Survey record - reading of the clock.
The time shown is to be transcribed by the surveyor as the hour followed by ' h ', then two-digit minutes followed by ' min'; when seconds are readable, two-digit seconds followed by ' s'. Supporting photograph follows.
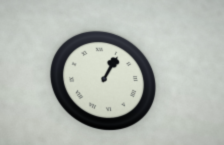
1 h 06 min
